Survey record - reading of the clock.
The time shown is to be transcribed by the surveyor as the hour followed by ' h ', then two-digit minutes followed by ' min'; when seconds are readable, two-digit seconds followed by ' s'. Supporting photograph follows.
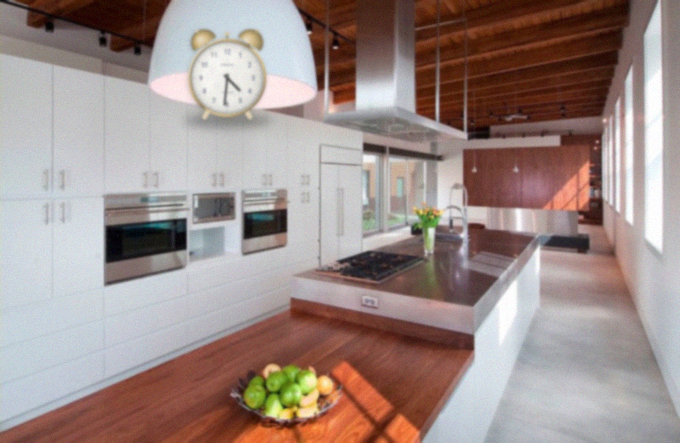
4 h 31 min
